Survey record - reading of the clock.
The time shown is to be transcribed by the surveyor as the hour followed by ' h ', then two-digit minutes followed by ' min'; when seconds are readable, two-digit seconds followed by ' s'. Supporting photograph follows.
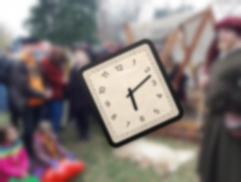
6 h 12 min
